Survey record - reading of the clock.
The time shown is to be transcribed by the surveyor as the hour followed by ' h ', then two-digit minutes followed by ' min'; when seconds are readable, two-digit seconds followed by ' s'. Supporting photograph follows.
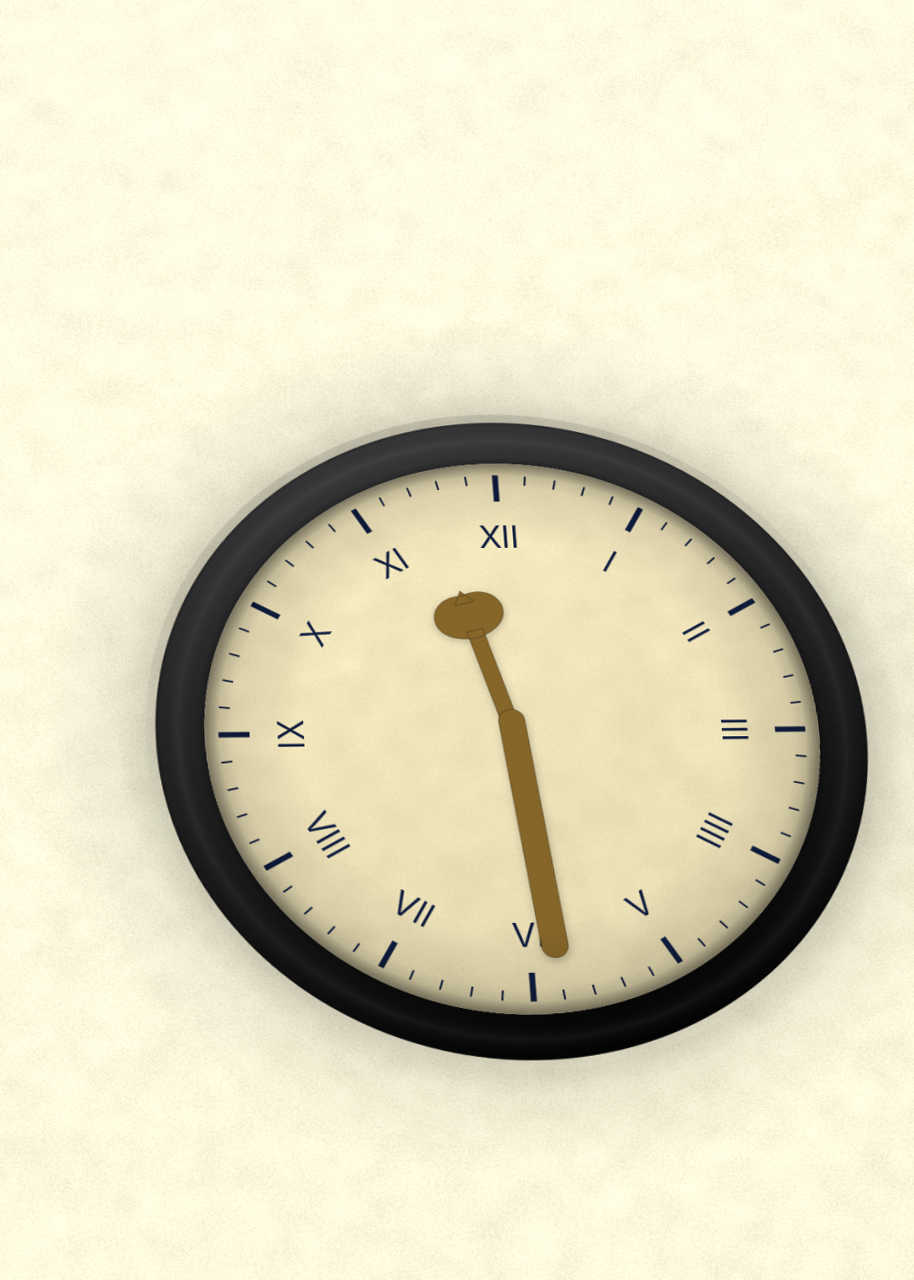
11 h 29 min
